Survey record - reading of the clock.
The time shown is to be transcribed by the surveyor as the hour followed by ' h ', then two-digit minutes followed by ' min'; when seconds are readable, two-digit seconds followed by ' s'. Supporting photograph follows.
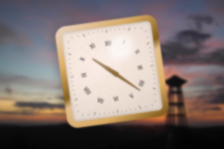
10 h 22 min
